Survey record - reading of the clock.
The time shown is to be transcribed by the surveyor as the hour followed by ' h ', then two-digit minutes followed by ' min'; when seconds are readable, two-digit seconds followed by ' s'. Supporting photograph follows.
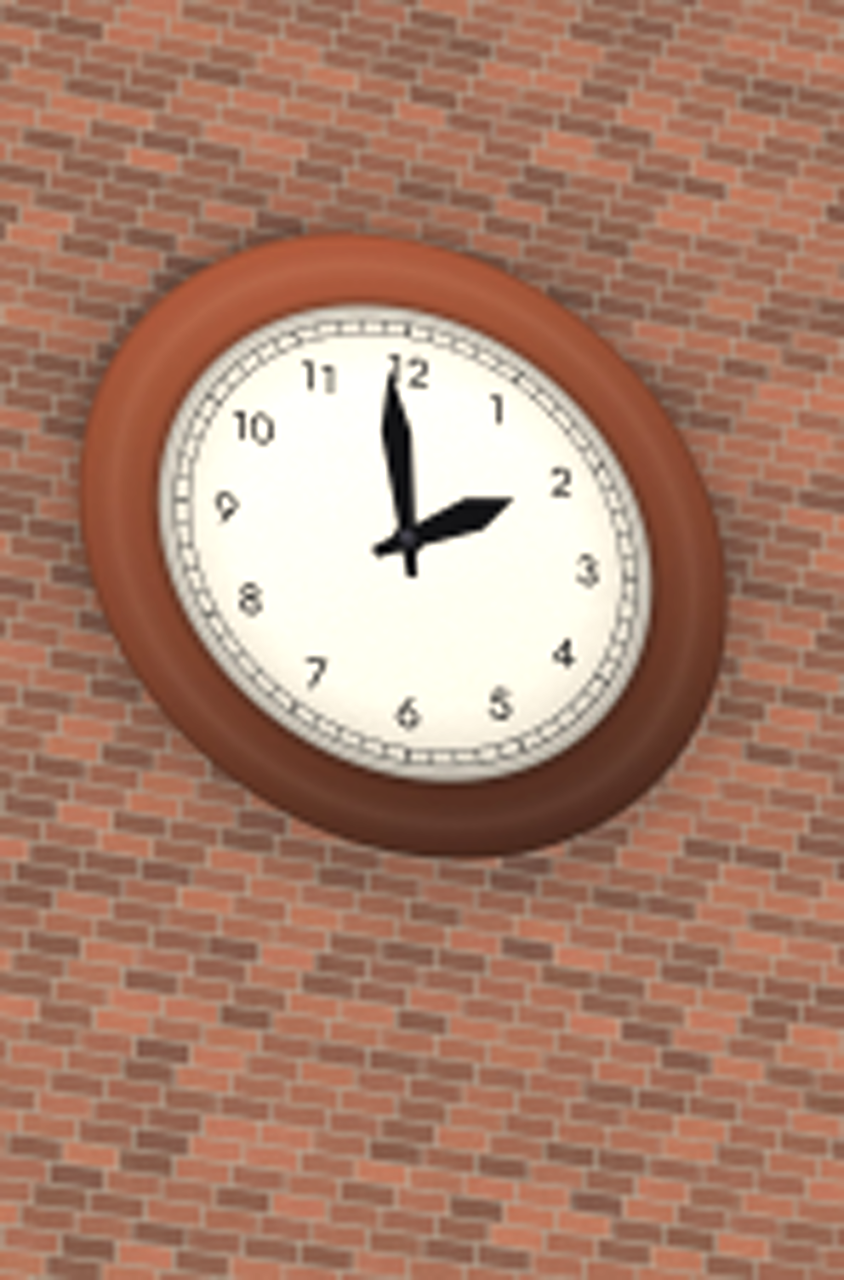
1 h 59 min
